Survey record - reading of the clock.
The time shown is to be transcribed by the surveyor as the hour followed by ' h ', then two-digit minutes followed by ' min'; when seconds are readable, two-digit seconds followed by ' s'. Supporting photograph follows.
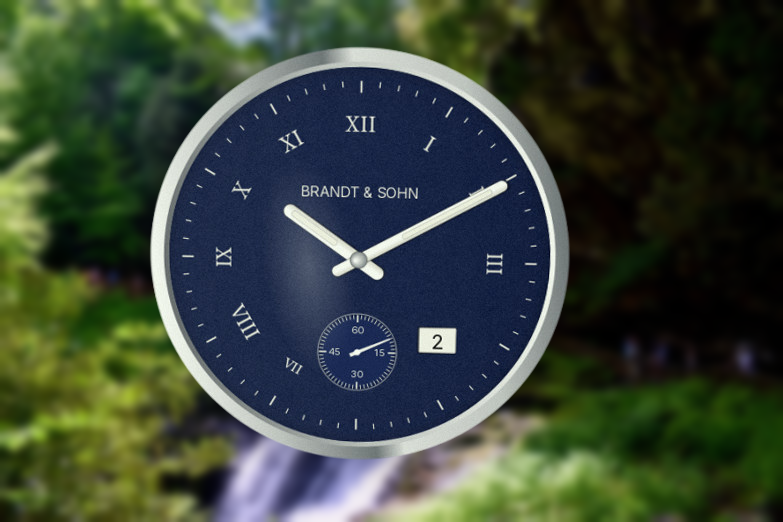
10 h 10 min 11 s
